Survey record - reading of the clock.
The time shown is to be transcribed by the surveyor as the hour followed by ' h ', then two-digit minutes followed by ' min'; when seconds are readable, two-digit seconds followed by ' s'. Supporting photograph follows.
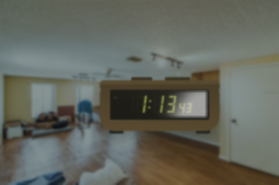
1 h 13 min
